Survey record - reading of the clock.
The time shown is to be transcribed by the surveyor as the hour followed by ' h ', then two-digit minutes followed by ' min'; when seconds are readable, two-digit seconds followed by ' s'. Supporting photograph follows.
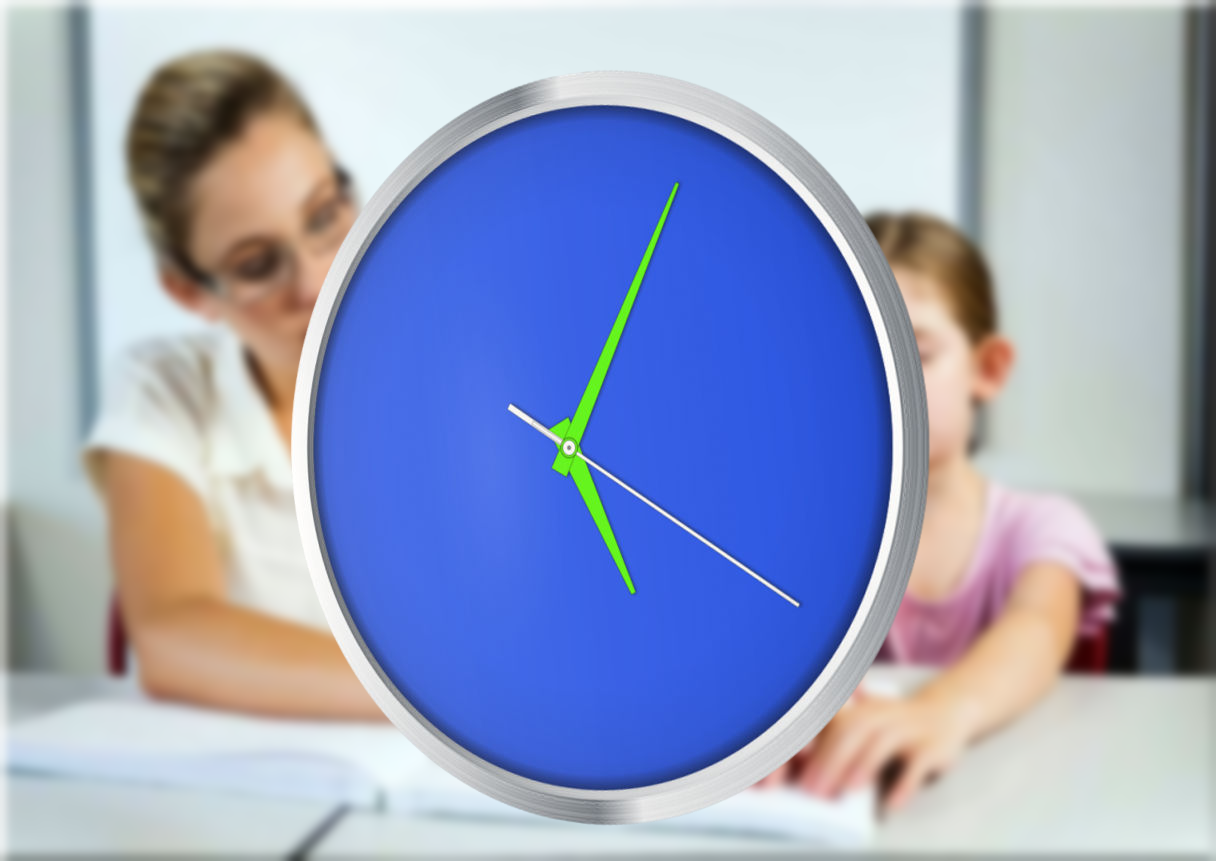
5 h 04 min 20 s
